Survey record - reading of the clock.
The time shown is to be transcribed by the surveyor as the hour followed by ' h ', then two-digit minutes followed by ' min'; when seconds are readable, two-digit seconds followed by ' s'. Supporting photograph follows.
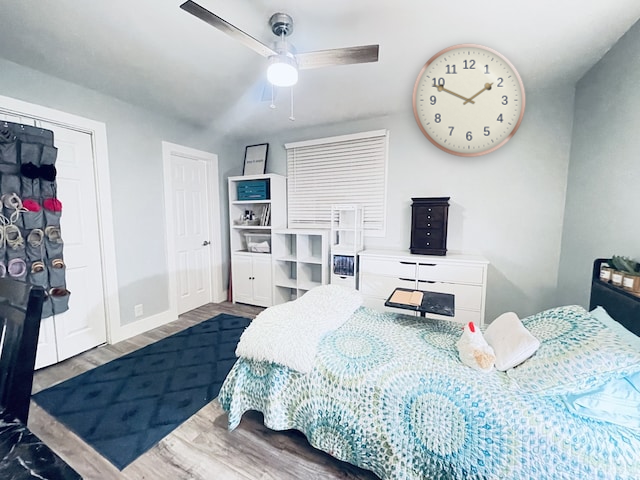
1 h 49 min
